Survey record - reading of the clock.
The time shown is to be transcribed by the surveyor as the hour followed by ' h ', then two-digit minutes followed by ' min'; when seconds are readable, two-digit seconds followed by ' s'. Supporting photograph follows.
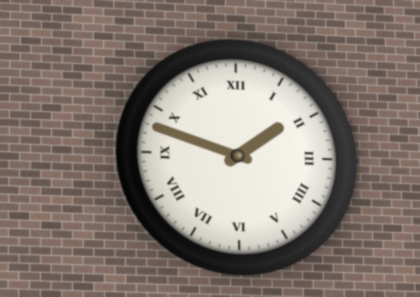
1 h 48 min
